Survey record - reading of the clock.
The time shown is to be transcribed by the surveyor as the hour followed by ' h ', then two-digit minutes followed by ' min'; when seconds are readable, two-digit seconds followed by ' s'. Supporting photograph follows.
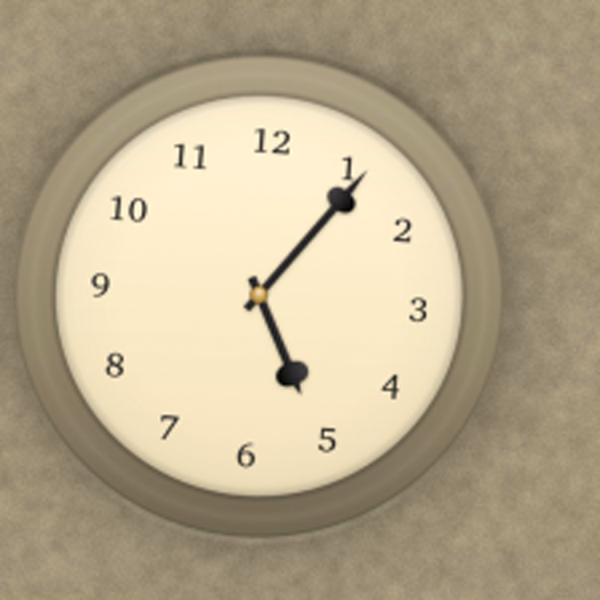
5 h 06 min
